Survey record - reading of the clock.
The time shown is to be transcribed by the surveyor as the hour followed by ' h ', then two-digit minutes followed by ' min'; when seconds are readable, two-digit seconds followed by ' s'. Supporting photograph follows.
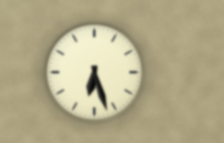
6 h 27 min
